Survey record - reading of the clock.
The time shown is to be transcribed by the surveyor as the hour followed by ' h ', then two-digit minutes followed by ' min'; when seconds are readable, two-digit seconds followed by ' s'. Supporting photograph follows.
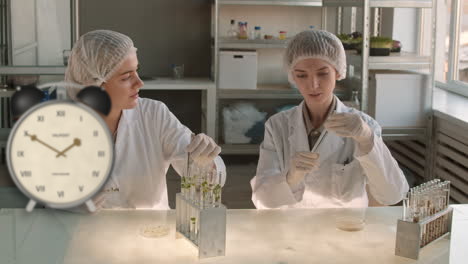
1 h 50 min
